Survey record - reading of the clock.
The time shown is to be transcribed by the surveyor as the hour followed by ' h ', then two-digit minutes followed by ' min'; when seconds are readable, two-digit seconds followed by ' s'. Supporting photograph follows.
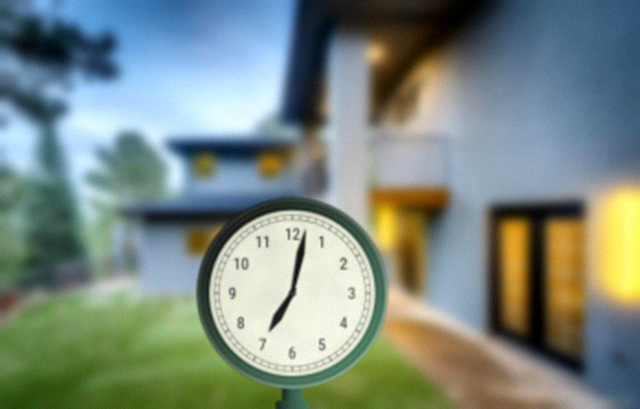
7 h 02 min
